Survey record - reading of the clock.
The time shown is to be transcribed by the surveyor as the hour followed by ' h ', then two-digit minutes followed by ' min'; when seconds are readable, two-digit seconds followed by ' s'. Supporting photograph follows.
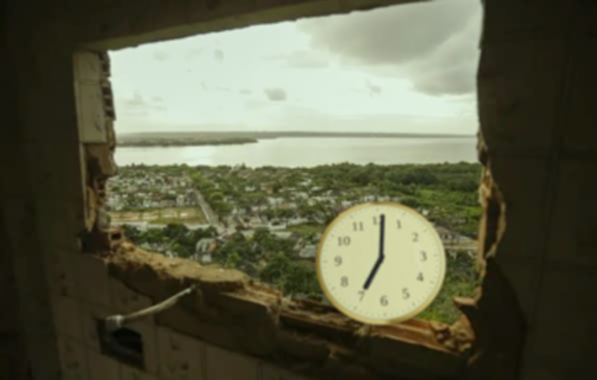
7 h 01 min
